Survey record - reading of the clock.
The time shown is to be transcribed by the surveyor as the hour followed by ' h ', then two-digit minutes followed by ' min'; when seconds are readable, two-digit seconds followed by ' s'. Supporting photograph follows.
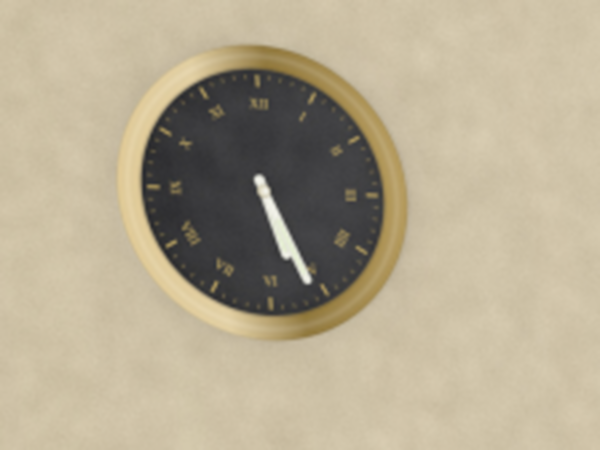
5 h 26 min
